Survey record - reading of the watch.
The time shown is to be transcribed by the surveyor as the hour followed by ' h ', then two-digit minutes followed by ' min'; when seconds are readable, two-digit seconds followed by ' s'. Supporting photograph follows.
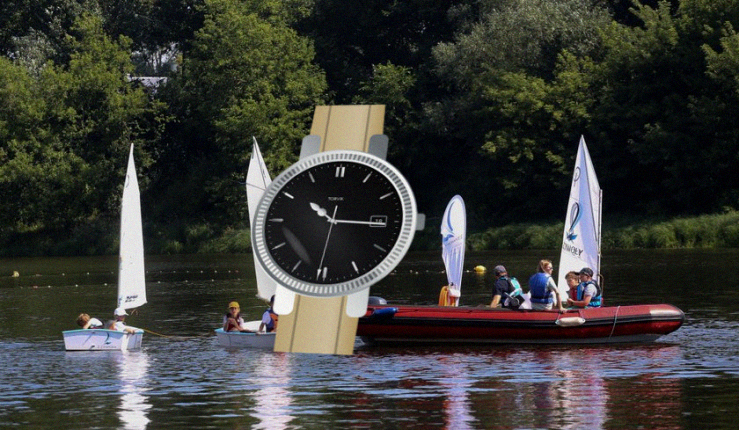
10 h 15 min 31 s
